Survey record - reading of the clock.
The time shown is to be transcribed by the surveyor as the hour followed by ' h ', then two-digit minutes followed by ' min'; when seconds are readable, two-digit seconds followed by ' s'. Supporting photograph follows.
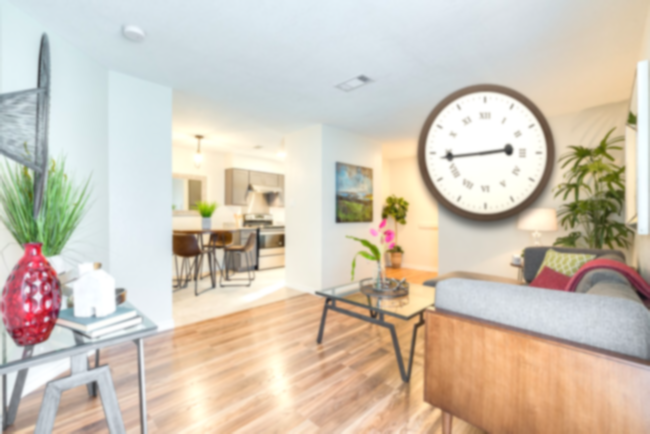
2 h 44 min
